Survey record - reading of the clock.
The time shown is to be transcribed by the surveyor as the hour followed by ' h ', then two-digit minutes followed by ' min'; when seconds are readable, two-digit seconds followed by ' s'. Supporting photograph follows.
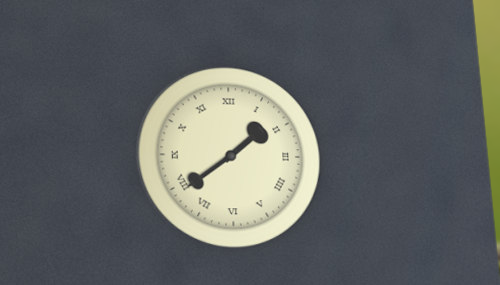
1 h 39 min
